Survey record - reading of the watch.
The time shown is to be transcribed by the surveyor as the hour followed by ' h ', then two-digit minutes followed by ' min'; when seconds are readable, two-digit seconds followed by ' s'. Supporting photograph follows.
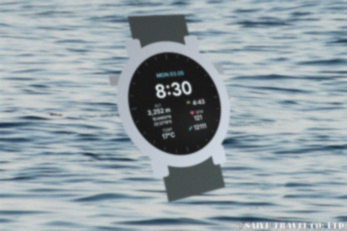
8 h 30 min
